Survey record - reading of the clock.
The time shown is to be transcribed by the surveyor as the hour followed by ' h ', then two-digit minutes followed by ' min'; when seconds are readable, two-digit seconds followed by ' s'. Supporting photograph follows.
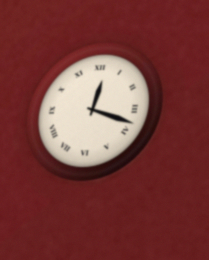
12 h 18 min
